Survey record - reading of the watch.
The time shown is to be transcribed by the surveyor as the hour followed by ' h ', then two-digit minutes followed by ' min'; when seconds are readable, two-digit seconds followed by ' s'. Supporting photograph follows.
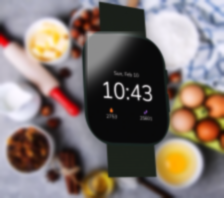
10 h 43 min
